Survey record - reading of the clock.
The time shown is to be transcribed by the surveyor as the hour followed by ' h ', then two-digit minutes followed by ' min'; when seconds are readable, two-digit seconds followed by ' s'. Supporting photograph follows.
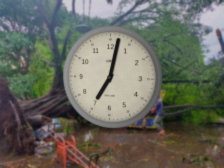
7 h 02 min
